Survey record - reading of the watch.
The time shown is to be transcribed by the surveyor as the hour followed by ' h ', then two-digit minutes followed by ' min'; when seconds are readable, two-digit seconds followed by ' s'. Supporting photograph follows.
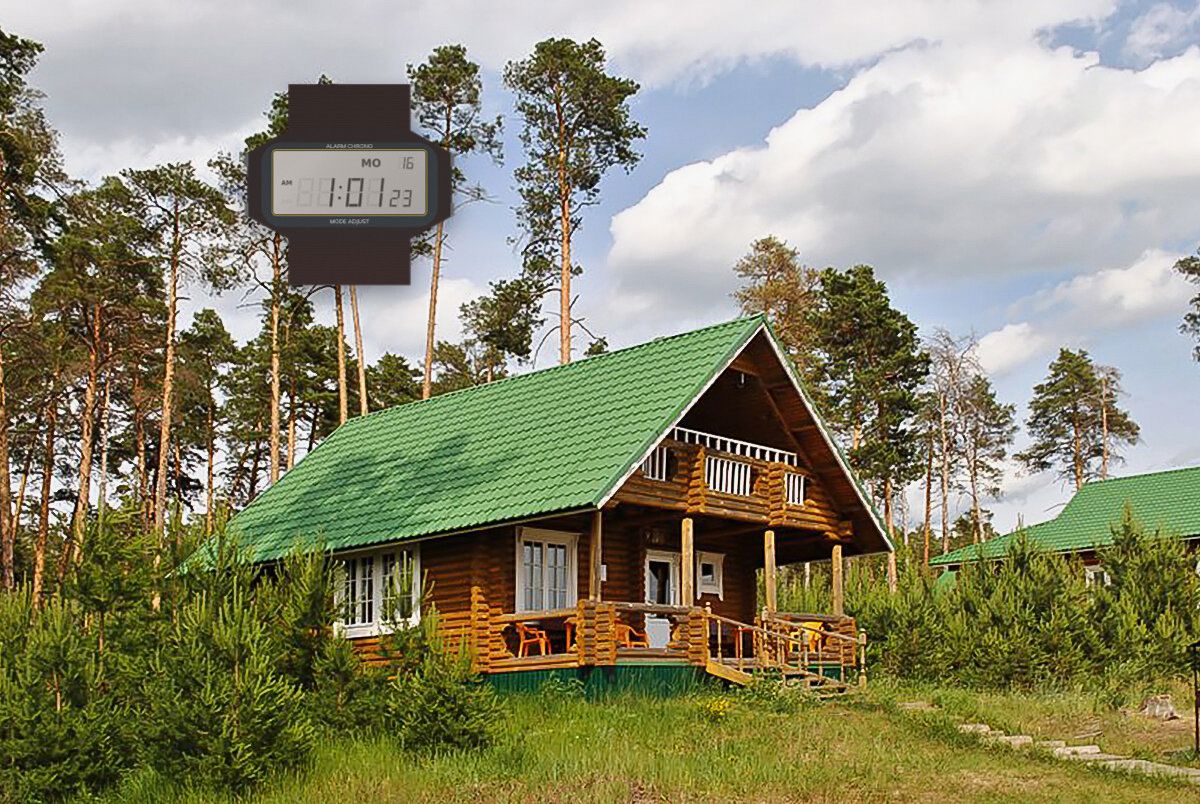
1 h 01 min 23 s
